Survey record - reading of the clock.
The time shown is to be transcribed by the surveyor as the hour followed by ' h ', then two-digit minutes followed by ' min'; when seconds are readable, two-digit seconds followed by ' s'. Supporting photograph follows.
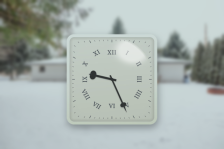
9 h 26 min
